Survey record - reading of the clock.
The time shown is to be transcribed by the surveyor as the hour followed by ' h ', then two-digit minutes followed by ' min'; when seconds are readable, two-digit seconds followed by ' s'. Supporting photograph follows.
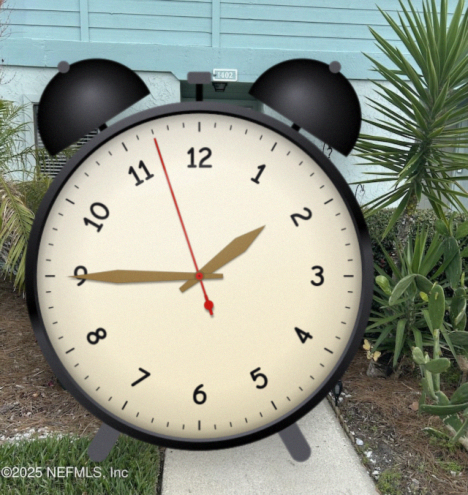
1 h 44 min 57 s
